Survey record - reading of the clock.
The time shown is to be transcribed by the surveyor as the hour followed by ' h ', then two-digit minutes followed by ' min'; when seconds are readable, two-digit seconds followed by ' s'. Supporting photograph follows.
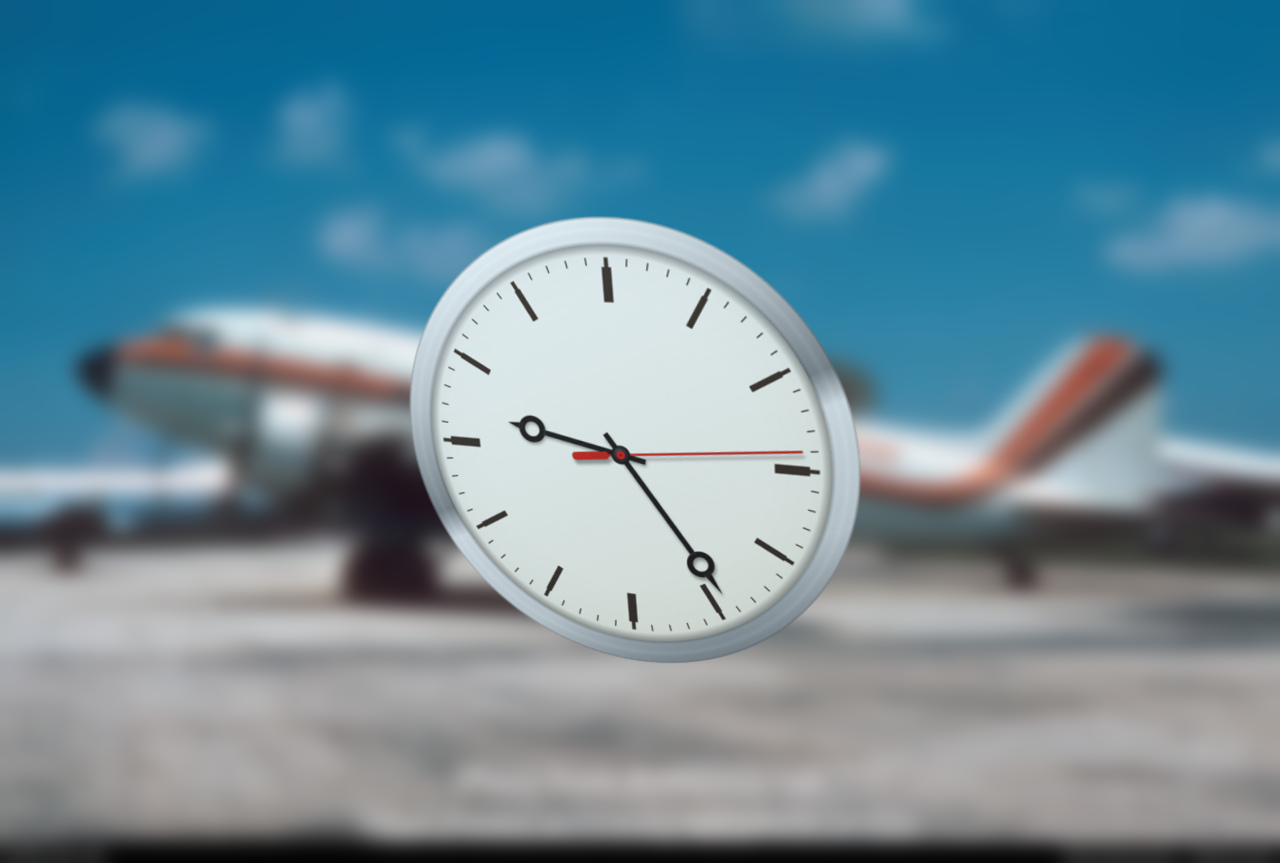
9 h 24 min 14 s
